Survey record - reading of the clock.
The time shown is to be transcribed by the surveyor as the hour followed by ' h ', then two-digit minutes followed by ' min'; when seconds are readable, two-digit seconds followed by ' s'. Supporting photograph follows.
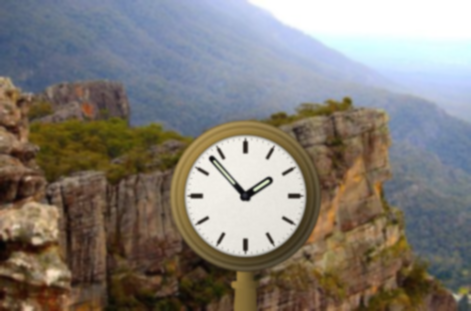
1 h 53 min
